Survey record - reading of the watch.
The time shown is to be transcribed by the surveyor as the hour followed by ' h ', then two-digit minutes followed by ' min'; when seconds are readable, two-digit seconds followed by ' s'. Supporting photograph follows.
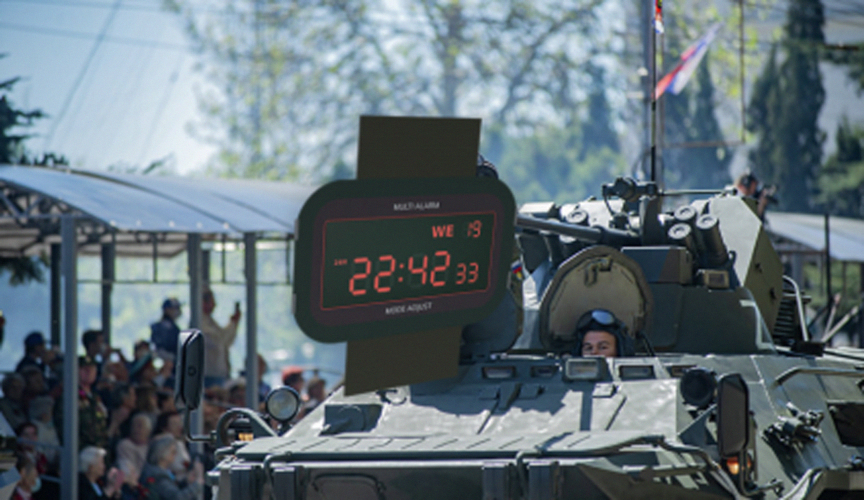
22 h 42 min 33 s
